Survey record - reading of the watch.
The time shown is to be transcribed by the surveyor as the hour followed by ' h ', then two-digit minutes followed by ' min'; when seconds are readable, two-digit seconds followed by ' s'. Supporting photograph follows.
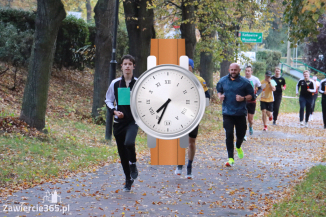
7 h 34 min
